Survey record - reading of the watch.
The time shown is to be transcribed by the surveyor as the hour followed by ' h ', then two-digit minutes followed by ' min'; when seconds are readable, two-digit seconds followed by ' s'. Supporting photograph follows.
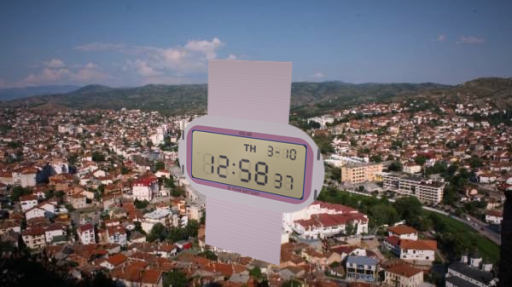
12 h 58 min 37 s
